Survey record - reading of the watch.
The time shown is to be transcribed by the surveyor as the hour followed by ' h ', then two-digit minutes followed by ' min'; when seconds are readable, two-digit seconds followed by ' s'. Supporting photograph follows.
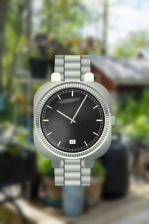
10 h 05 min
